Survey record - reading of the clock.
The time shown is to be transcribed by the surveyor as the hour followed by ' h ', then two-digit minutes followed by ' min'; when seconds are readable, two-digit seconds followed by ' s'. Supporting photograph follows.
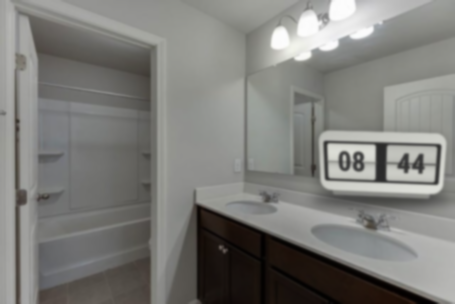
8 h 44 min
